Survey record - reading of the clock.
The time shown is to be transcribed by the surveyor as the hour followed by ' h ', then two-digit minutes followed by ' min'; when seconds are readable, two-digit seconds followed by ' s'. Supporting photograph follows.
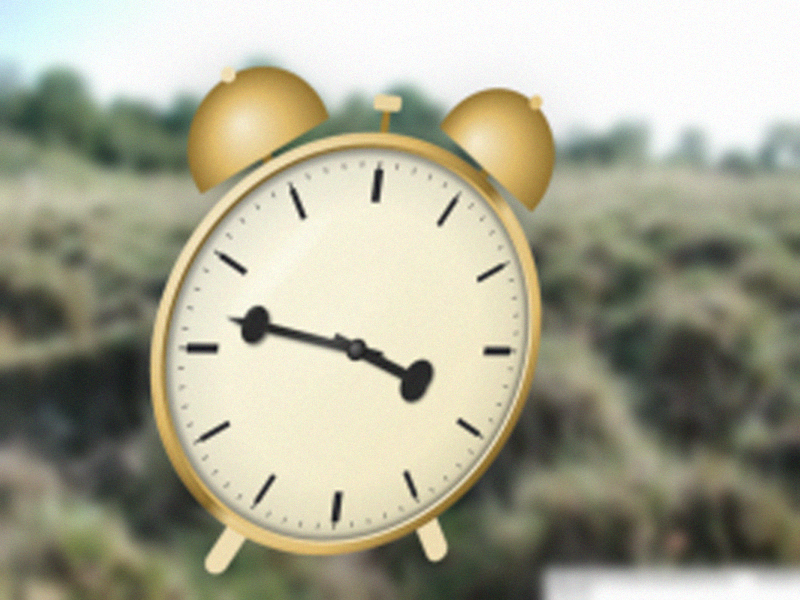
3 h 47 min
